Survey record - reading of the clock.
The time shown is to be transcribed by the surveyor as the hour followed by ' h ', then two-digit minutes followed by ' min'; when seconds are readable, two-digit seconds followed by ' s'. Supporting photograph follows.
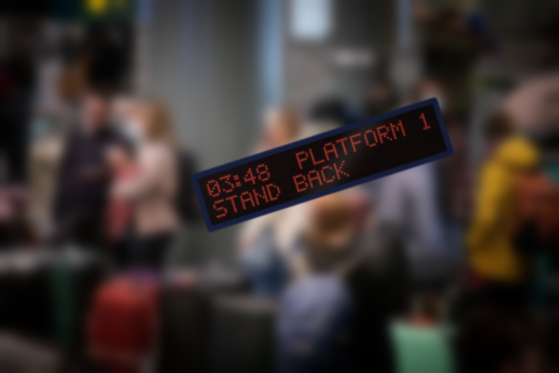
3 h 48 min
